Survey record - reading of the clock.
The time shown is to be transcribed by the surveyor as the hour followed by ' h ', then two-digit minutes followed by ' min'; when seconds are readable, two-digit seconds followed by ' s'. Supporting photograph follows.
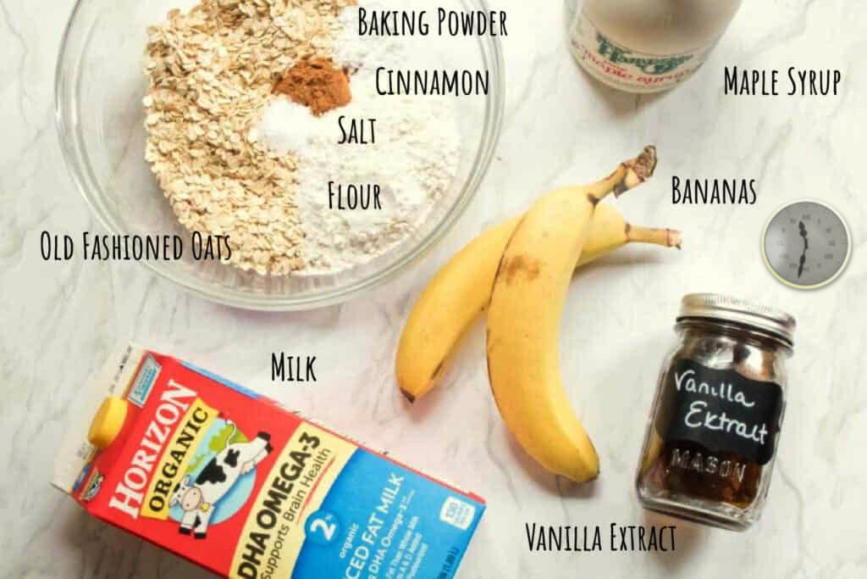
11 h 32 min
